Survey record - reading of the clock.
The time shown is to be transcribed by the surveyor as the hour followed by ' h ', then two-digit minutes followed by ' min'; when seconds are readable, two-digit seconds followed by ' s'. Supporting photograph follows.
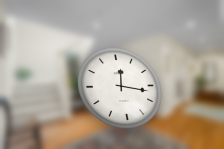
12 h 17 min
